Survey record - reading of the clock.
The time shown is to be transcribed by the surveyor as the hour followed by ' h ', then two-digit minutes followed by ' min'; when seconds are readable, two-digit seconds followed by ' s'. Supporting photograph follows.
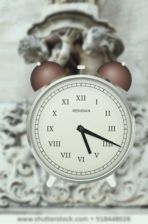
5 h 19 min
